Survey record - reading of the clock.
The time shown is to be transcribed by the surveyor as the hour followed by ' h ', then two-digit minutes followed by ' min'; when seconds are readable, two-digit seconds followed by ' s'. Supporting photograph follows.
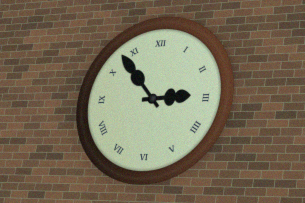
2 h 53 min
